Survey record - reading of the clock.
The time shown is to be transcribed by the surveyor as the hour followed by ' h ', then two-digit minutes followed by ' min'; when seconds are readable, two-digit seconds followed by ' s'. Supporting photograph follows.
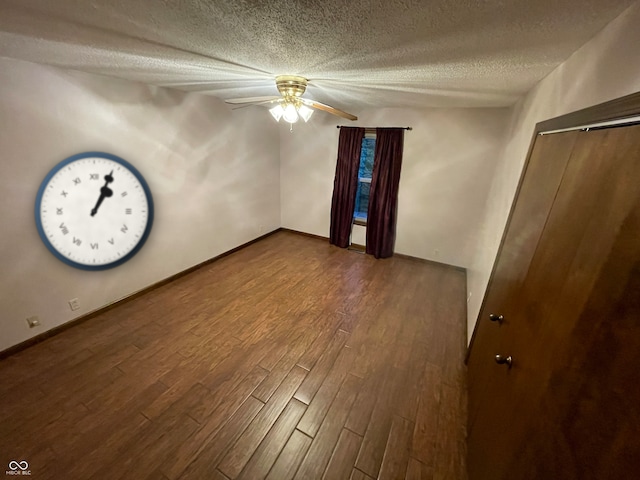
1 h 04 min
